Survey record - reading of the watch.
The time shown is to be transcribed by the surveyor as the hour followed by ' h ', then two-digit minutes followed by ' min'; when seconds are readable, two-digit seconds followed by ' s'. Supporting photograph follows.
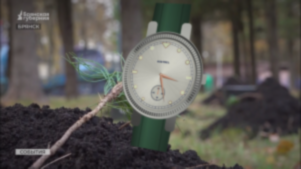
3 h 27 min
